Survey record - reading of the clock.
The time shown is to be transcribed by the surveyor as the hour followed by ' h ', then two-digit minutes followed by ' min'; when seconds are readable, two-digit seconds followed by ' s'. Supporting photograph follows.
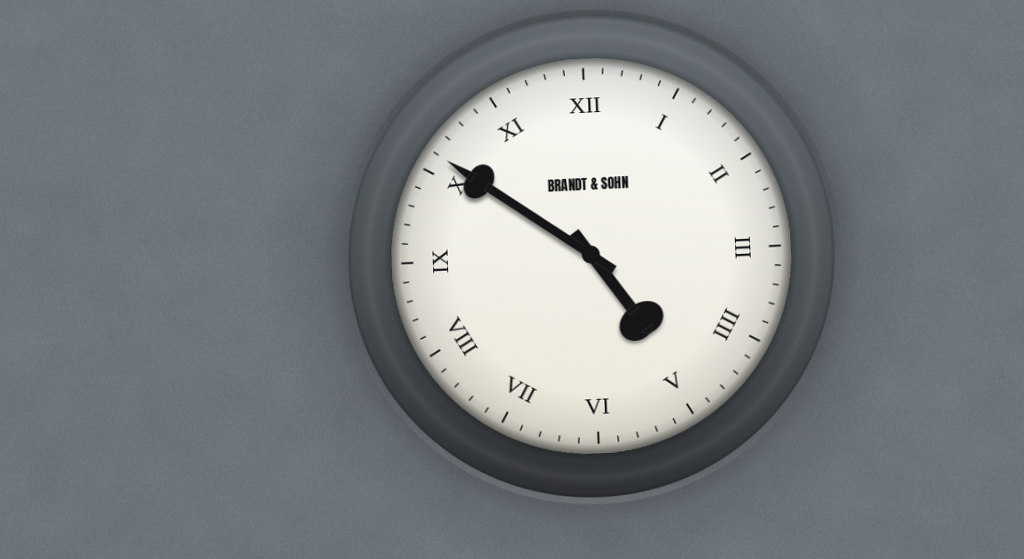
4 h 51 min
